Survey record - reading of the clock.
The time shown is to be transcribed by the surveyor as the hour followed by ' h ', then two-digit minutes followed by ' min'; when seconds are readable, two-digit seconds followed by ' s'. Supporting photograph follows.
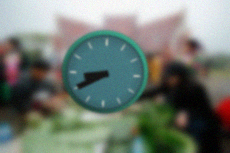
8 h 40 min
